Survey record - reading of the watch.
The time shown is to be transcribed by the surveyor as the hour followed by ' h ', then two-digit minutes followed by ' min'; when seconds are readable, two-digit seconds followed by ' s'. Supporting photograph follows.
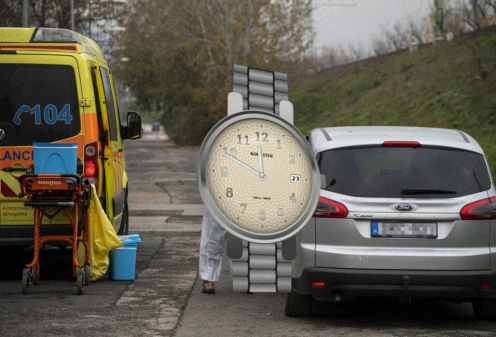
11 h 49 min
